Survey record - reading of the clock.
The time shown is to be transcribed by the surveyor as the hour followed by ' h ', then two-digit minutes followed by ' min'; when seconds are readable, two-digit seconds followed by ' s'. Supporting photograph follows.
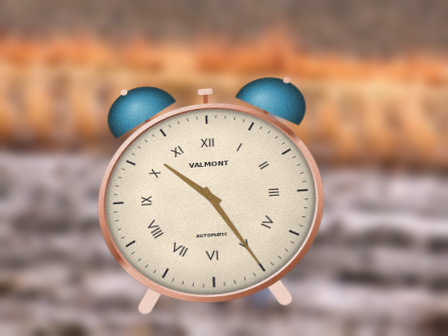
10 h 25 min
